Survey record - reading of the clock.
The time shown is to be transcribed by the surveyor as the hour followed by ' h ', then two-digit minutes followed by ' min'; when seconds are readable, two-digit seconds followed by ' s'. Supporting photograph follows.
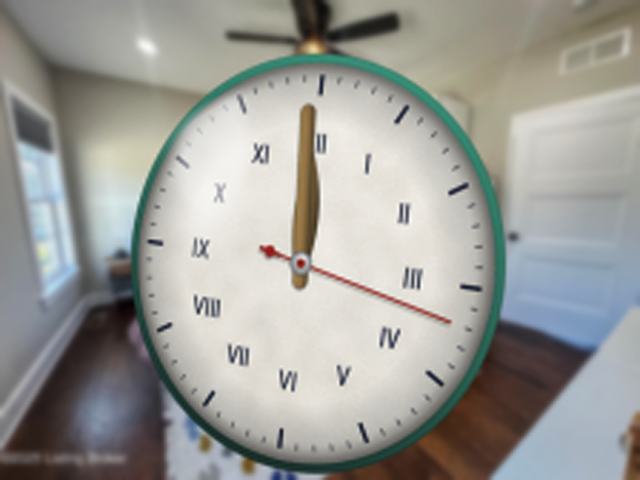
11 h 59 min 17 s
